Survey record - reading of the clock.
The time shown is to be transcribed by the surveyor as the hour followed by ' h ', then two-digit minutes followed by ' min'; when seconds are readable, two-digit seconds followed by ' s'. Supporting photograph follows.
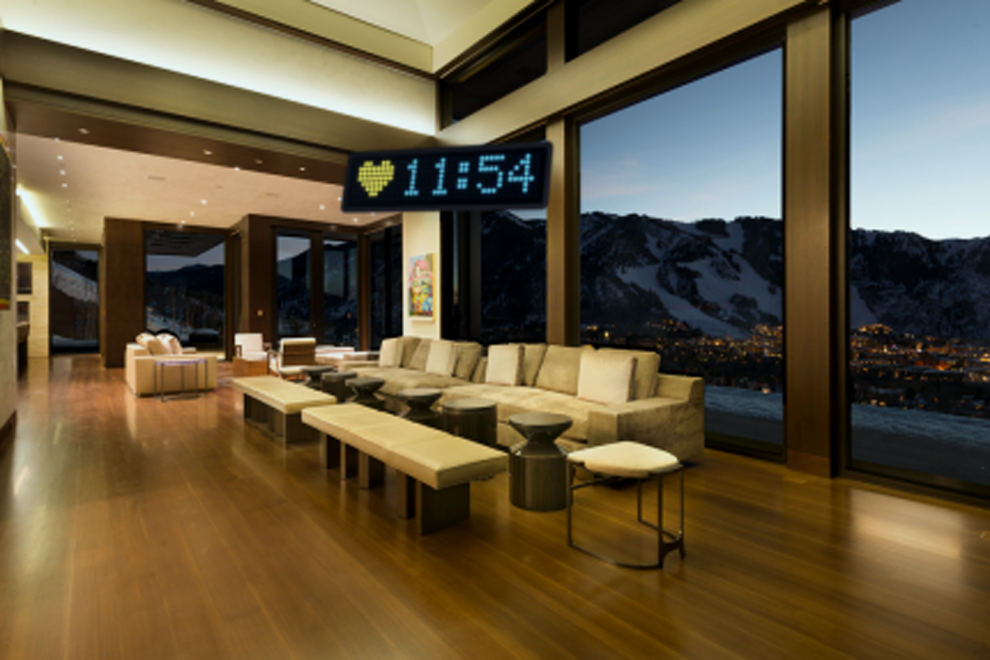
11 h 54 min
